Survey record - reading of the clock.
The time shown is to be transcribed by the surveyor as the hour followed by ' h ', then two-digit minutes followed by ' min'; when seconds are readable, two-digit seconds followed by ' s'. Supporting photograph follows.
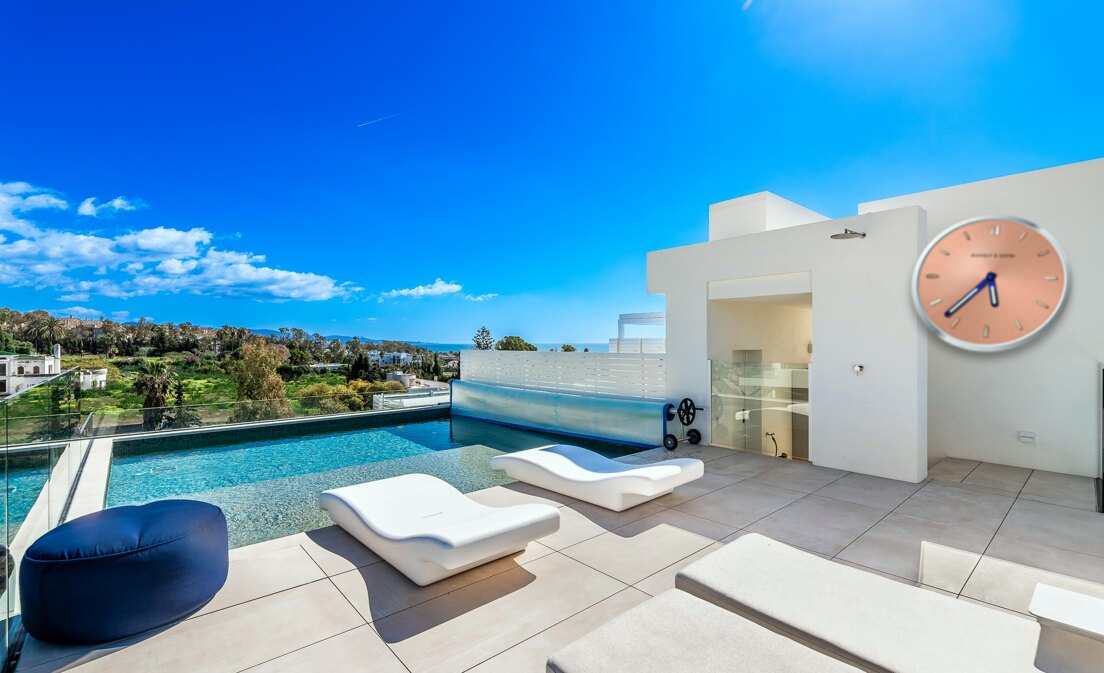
5 h 37 min
